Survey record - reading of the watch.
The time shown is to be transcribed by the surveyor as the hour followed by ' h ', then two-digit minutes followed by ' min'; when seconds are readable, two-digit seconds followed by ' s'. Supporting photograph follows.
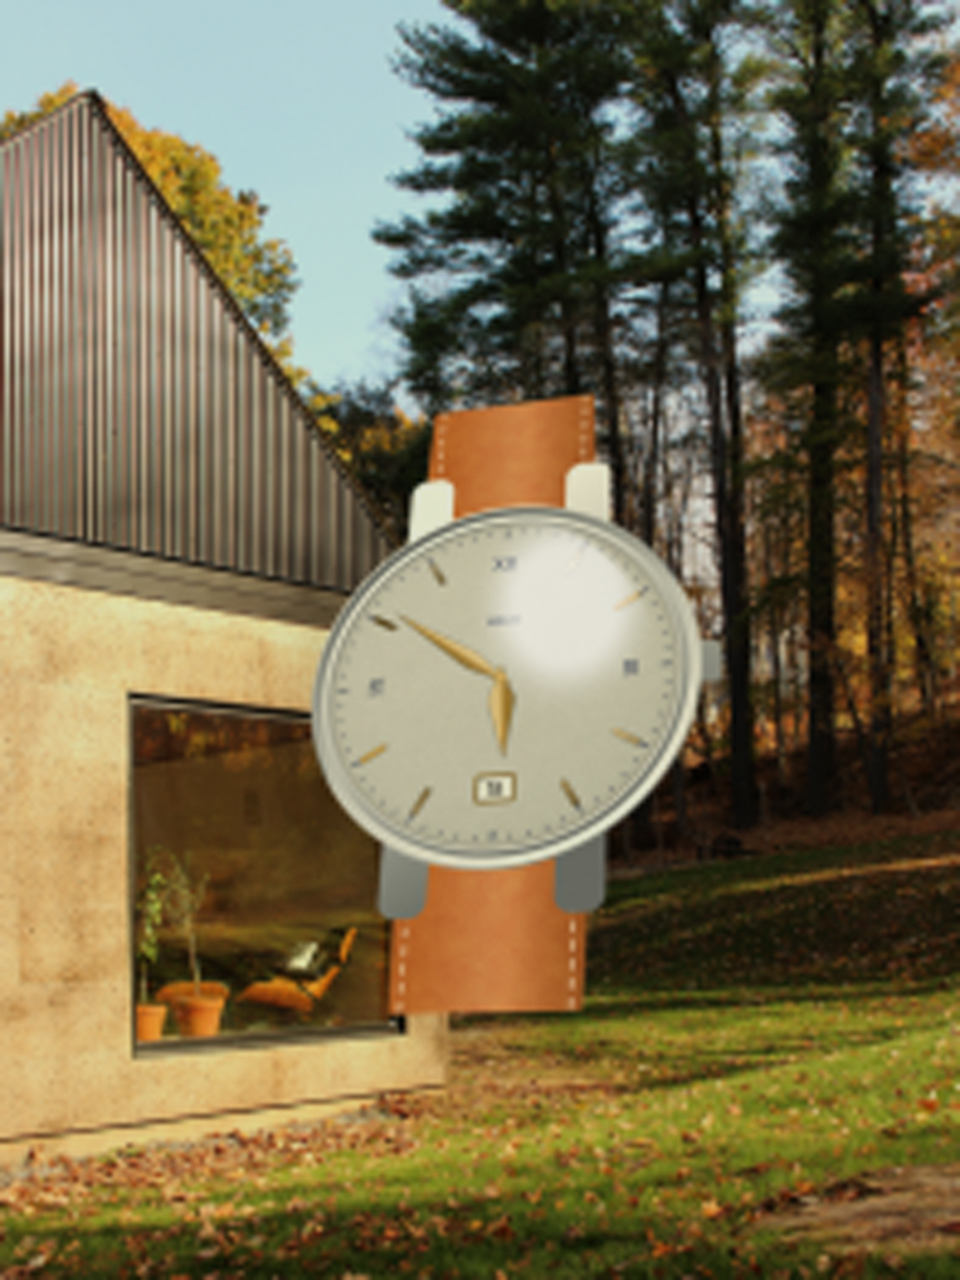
5 h 51 min
